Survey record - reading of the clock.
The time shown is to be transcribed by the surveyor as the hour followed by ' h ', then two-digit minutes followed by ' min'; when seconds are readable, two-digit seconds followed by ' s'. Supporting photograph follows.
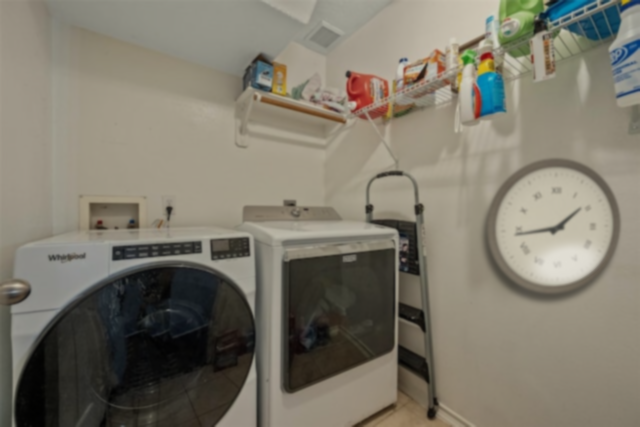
1 h 44 min
